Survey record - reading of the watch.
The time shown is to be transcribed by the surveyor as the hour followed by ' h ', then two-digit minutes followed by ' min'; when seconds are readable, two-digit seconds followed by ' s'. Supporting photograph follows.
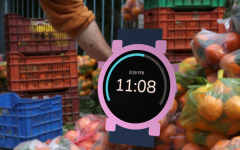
11 h 08 min
